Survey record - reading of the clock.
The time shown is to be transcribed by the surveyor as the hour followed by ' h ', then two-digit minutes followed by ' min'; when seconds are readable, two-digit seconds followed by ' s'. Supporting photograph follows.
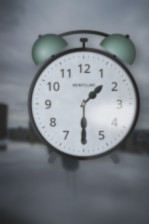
1 h 30 min
